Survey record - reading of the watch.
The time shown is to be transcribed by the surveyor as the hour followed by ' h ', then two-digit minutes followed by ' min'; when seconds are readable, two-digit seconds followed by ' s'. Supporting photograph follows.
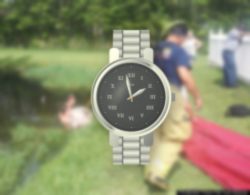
1 h 58 min
